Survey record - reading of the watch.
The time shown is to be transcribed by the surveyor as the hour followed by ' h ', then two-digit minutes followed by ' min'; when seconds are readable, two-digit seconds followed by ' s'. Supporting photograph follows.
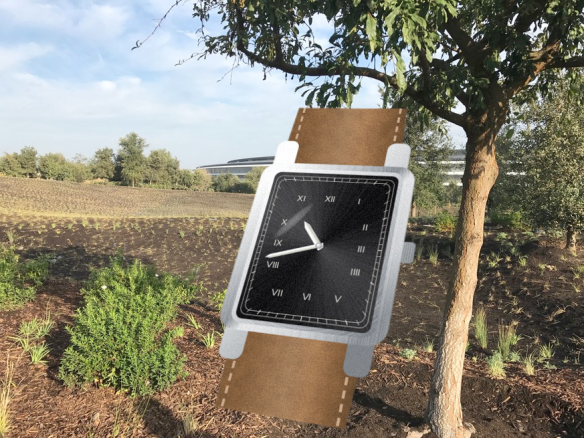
10 h 42 min
